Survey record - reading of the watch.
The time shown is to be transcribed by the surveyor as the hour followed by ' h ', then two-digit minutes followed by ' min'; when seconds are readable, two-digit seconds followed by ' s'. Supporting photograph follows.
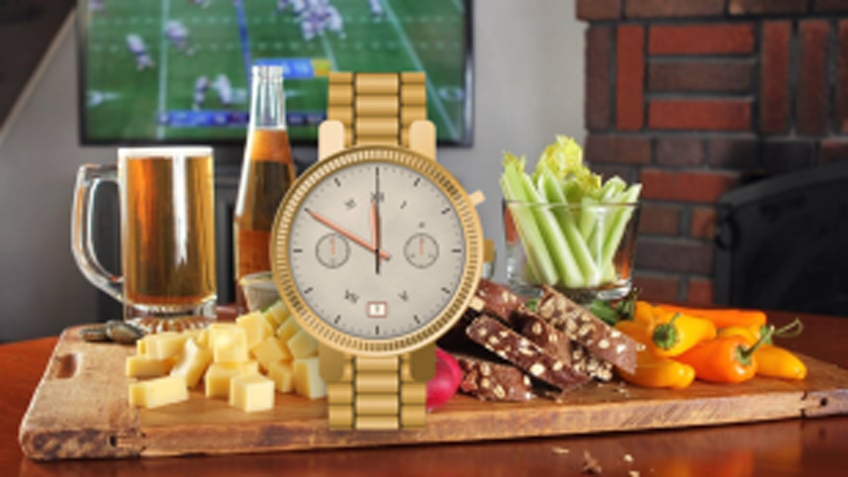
11 h 50 min
